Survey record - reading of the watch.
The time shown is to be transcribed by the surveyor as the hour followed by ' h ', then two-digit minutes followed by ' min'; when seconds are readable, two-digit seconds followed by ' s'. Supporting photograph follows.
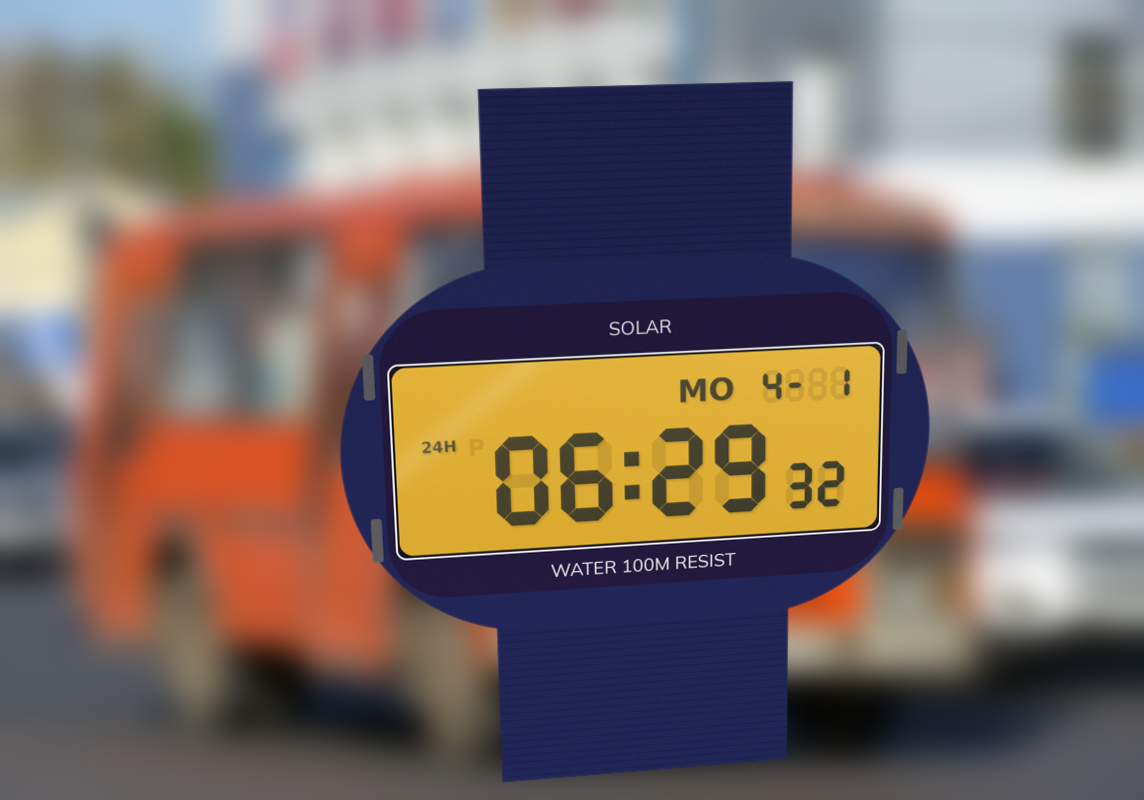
6 h 29 min 32 s
